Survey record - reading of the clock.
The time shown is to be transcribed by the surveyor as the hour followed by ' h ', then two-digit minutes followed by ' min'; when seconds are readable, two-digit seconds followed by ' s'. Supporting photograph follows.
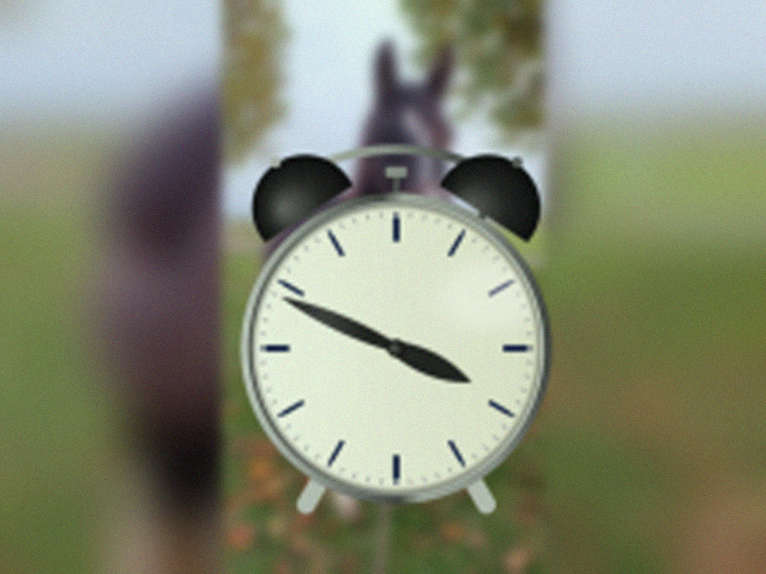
3 h 49 min
